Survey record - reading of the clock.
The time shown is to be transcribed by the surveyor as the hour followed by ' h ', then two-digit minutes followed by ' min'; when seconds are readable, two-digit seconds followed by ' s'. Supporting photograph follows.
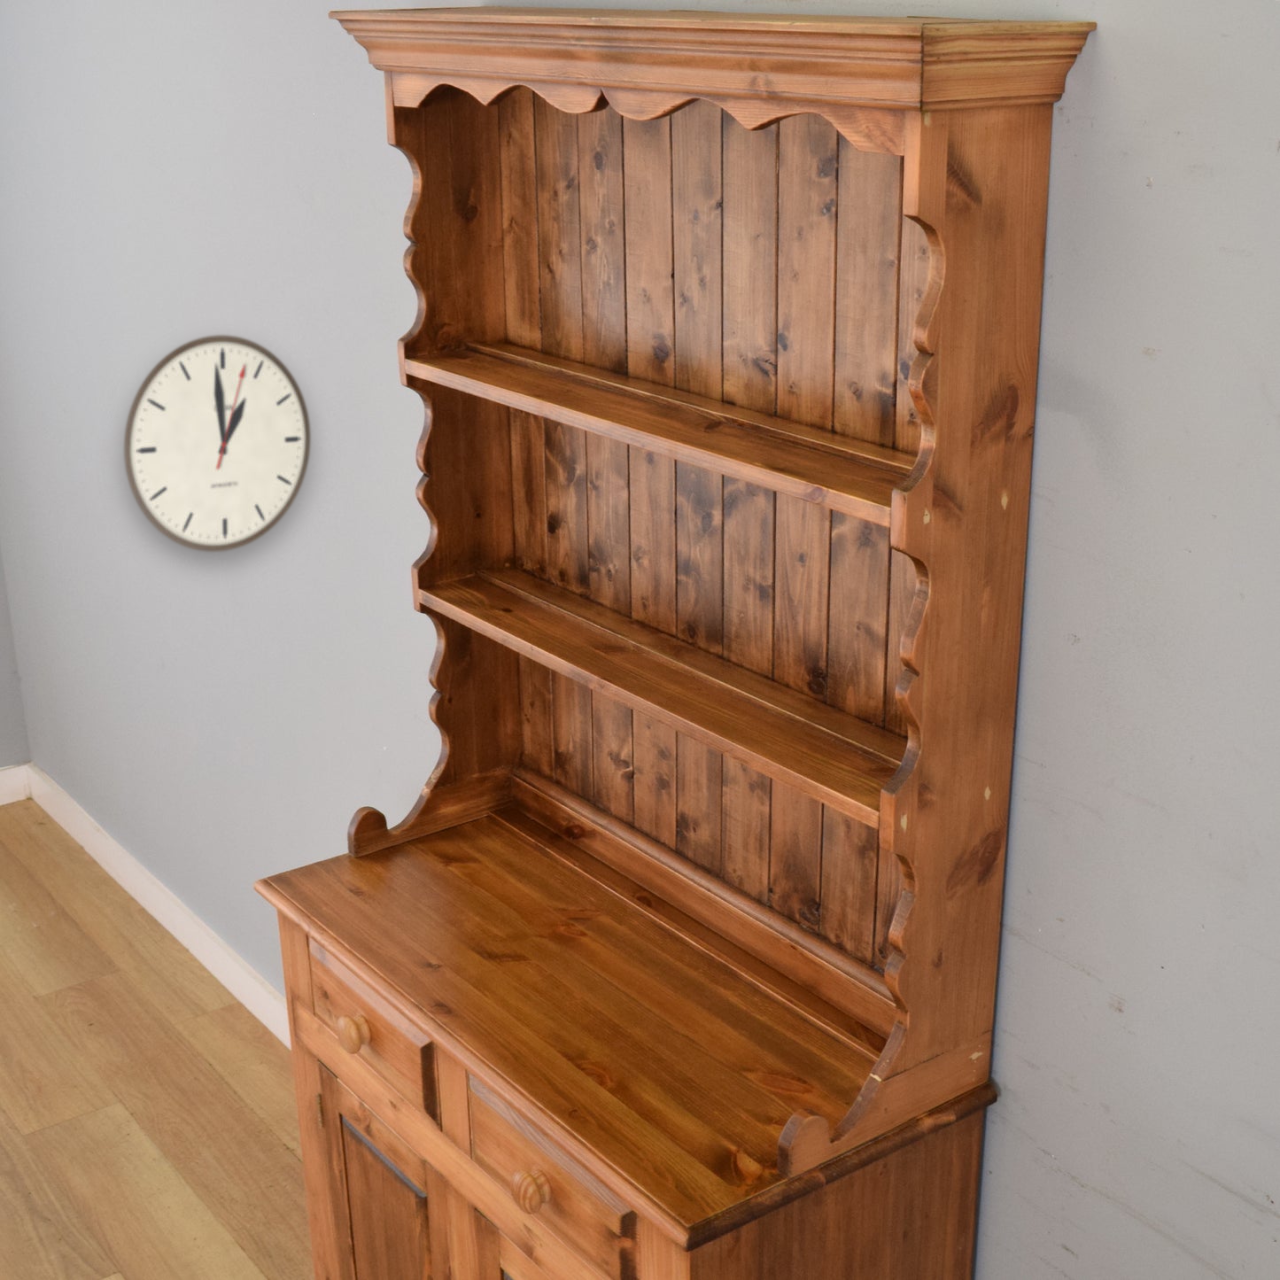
12 h 59 min 03 s
